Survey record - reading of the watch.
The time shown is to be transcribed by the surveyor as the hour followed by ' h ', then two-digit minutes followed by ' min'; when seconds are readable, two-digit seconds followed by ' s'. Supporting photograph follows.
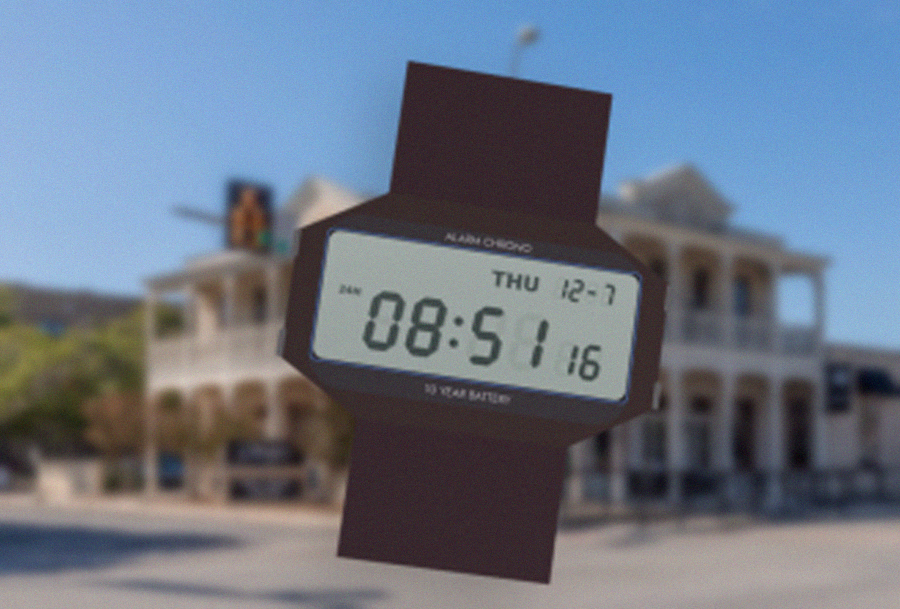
8 h 51 min 16 s
